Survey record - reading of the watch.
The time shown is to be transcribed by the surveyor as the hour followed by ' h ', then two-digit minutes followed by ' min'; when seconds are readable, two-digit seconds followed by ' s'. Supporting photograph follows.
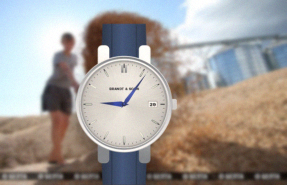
9 h 06 min
